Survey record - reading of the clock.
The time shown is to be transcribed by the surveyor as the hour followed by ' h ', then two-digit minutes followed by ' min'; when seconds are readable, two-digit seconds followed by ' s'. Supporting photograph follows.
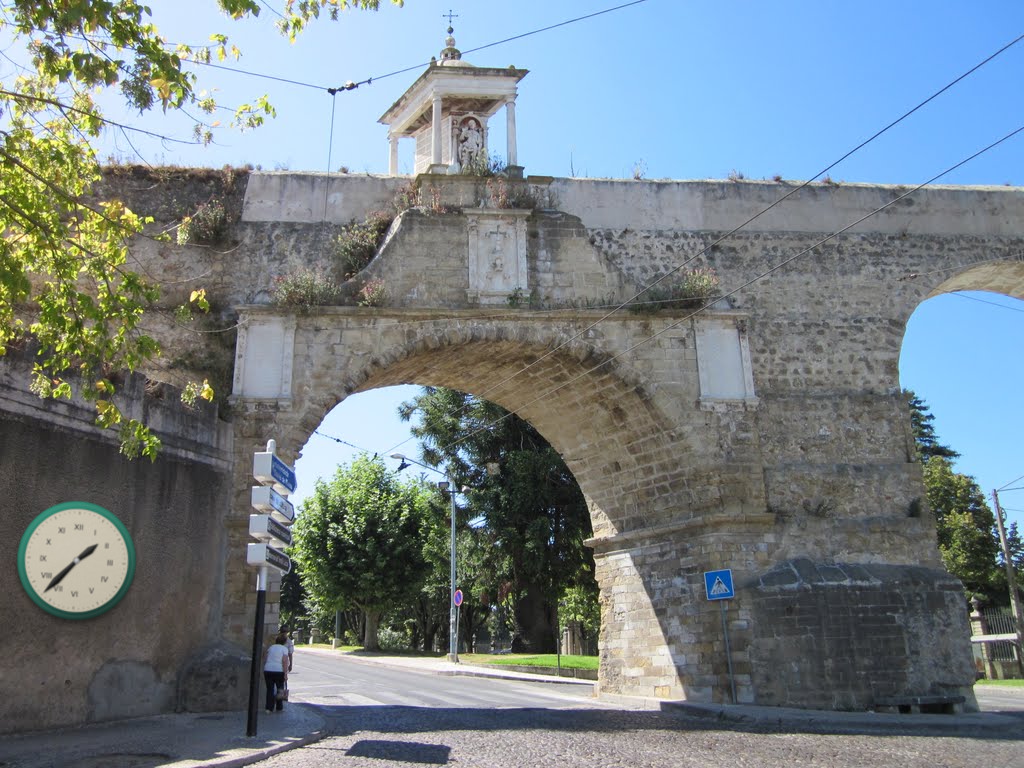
1 h 37 min
